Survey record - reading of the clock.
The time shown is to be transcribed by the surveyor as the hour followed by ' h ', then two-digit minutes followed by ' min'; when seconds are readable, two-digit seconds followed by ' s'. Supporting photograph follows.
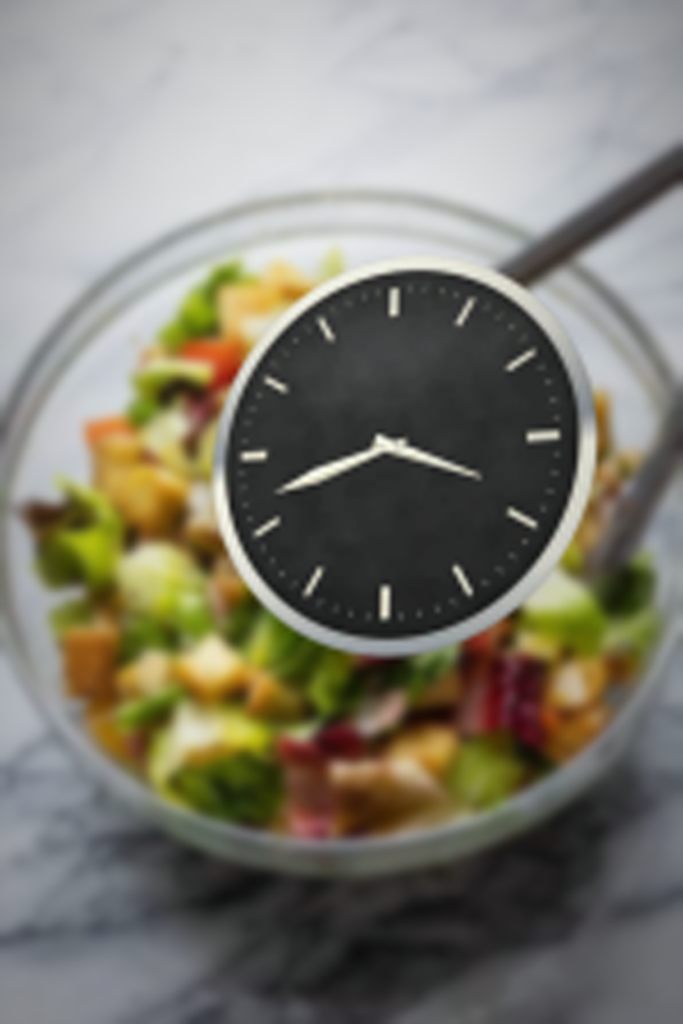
3 h 42 min
